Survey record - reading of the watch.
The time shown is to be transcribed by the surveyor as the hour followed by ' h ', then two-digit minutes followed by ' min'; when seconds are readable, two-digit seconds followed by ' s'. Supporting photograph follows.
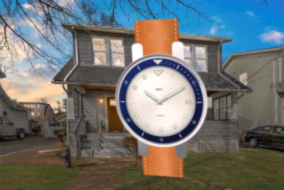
10 h 10 min
